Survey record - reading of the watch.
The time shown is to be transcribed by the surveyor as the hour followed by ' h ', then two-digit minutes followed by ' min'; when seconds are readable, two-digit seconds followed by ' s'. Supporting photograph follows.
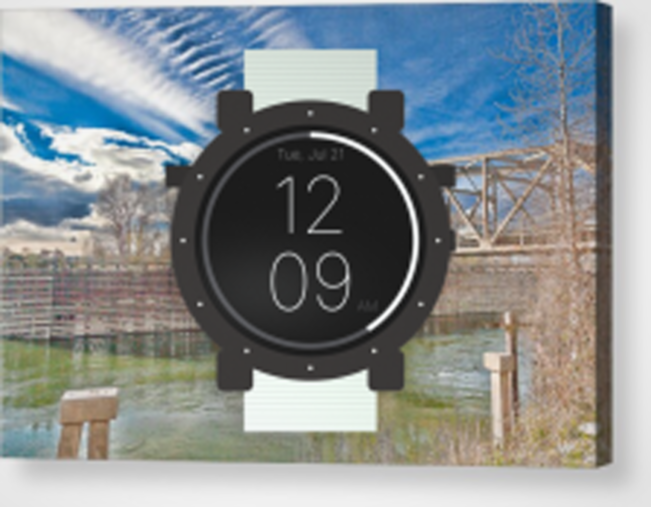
12 h 09 min
